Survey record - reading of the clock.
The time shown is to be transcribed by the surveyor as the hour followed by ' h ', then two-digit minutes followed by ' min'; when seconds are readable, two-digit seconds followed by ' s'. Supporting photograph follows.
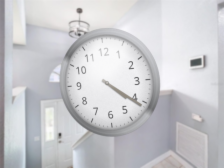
4 h 21 min
